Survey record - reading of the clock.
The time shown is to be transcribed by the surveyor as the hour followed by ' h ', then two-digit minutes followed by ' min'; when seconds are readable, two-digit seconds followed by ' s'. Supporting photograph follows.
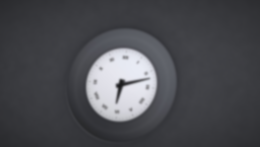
6 h 12 min
